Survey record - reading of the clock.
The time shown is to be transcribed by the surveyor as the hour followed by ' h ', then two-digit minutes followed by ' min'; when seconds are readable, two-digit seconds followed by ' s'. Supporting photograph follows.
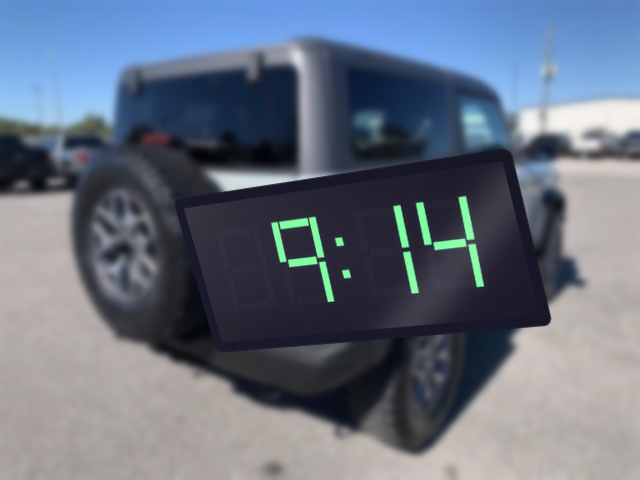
9 h 14 min
